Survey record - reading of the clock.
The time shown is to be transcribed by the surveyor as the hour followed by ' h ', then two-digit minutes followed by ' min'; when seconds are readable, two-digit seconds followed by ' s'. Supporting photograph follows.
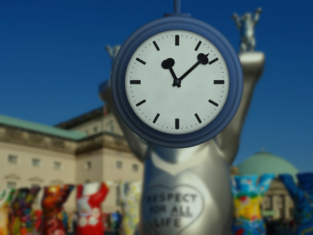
11 h 08 min
